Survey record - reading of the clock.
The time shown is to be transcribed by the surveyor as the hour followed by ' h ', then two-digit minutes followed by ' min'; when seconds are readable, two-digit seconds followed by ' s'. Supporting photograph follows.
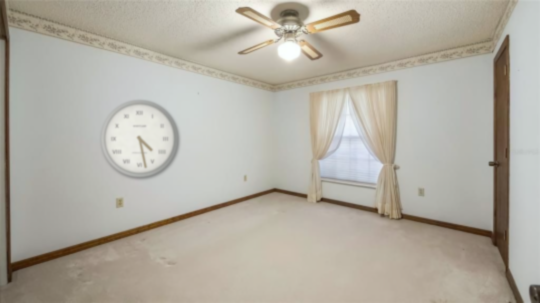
4 h 28 min
